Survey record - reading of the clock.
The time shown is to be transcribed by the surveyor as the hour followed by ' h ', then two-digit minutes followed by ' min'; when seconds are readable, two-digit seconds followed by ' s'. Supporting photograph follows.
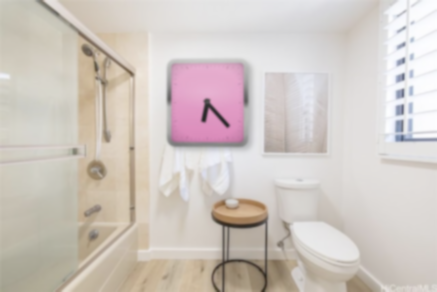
6 h 23 min
